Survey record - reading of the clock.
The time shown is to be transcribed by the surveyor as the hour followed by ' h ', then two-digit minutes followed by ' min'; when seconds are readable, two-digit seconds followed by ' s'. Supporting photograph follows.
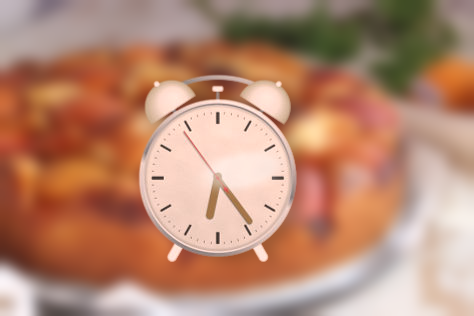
6 h 23 min 54 s
